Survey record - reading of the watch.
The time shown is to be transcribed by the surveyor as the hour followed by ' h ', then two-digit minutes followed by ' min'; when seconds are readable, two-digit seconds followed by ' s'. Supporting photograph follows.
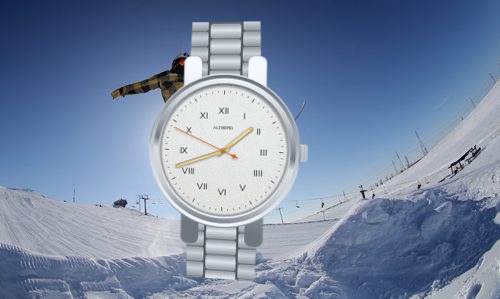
1 h 41 min 49 s
